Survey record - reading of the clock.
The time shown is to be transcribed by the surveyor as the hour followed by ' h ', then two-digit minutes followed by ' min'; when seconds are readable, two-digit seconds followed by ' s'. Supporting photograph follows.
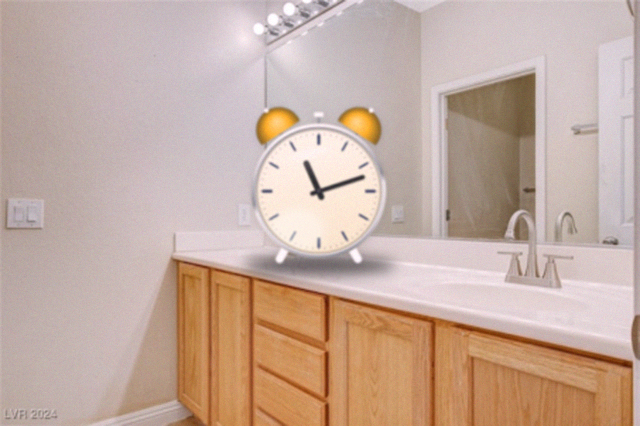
11 h 12 min
